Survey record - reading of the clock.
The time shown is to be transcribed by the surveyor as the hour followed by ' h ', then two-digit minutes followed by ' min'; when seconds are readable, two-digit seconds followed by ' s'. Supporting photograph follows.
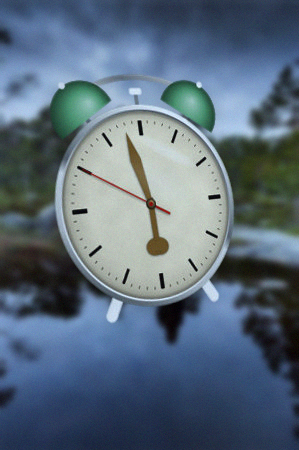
5 h 57 min 50 s
